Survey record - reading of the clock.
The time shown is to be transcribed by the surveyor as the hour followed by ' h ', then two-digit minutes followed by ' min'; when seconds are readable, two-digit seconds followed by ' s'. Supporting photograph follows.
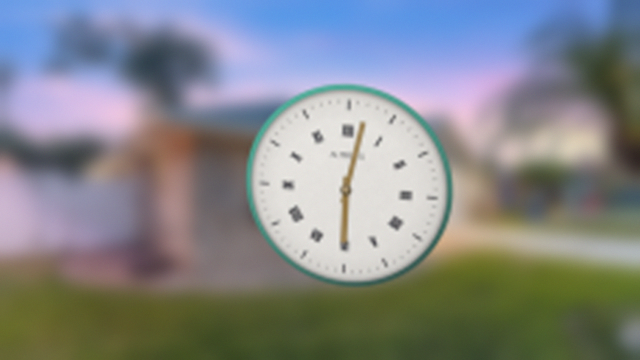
6 h 02 min
